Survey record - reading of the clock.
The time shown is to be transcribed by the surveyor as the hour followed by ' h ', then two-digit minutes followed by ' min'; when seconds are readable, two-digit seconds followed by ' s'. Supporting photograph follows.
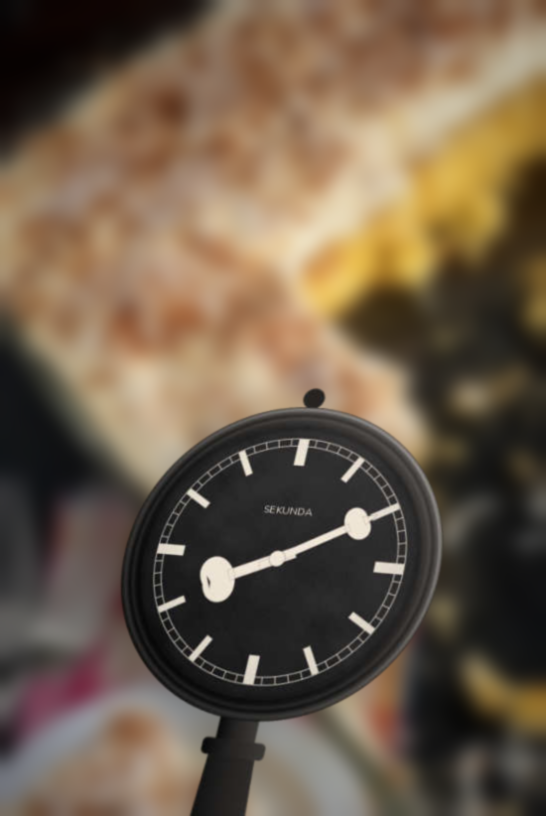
8 h 10 min
